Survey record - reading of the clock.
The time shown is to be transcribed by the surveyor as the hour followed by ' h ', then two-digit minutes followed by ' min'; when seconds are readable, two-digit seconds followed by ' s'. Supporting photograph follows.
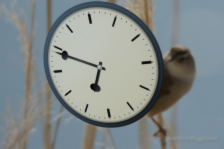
6 h 49 min
